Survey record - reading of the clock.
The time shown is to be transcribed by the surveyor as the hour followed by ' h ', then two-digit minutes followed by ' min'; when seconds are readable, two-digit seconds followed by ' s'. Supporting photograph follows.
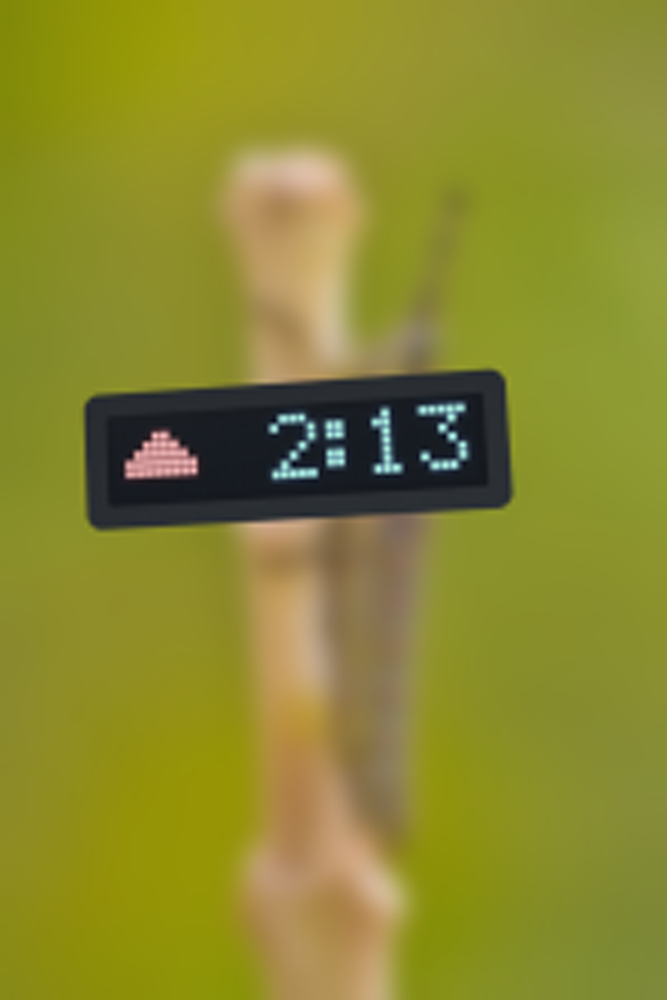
2 h 13 min
